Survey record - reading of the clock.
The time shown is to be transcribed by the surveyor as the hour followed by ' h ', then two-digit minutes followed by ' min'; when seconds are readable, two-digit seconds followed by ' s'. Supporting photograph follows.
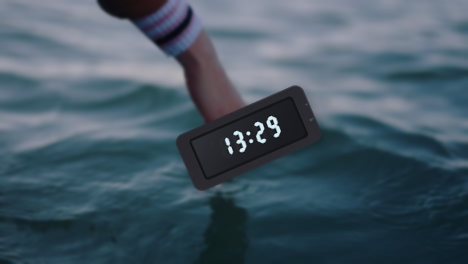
13 h 29 min
